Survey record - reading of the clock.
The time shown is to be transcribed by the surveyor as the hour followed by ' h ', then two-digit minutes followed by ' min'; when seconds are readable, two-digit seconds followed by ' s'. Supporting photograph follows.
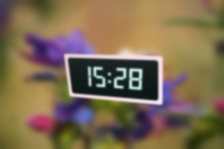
15 h 28 min
